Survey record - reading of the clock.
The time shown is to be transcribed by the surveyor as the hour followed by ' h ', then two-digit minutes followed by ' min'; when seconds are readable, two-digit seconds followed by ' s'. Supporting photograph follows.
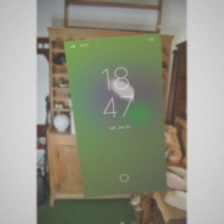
18 h 47 min
